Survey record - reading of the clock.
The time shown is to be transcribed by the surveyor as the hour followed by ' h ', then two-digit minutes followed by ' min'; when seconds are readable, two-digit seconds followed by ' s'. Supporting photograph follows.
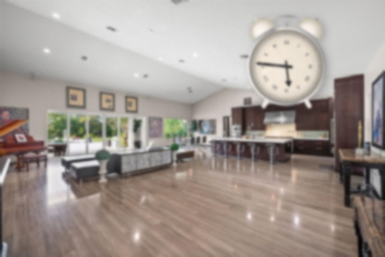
5 h 46 min
